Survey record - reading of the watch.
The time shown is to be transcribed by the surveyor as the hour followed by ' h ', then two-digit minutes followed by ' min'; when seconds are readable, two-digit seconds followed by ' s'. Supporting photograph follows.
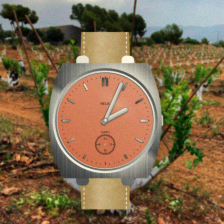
2 h 04 min
